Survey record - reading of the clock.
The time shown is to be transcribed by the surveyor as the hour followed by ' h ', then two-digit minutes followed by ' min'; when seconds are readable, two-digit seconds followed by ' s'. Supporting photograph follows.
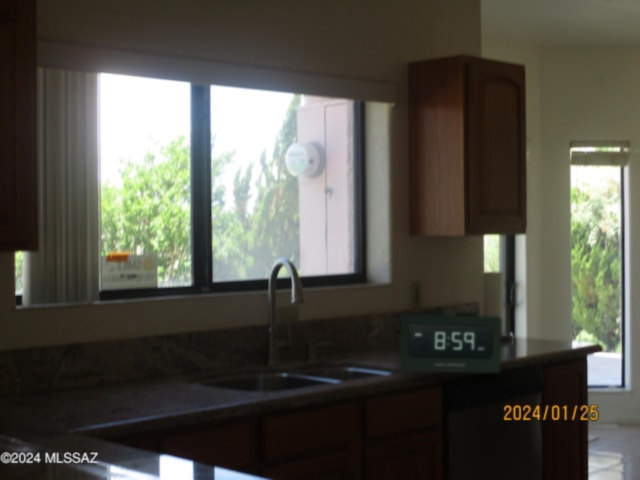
8 h 59 min
